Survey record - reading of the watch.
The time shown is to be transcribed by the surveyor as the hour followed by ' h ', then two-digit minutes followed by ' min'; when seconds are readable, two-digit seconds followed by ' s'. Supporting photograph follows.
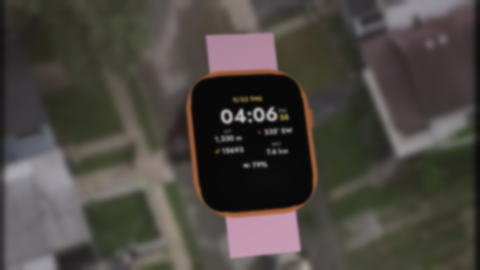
4 h 06 min
